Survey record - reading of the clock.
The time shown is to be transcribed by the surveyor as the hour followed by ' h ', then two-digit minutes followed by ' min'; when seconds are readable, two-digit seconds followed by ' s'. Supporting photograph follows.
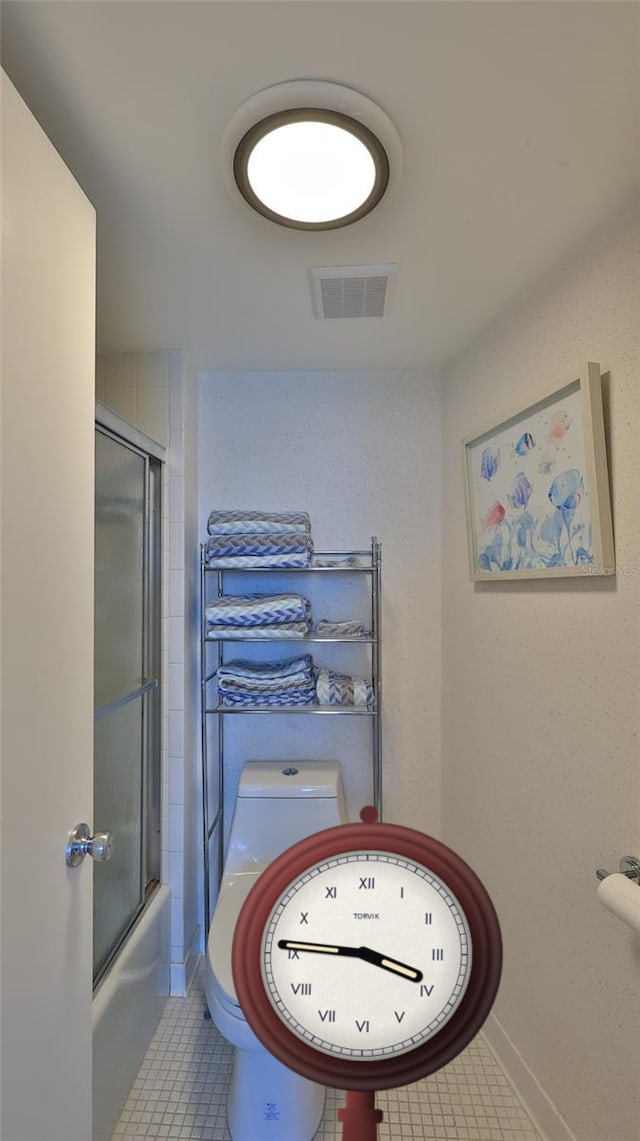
3 h 46 min
